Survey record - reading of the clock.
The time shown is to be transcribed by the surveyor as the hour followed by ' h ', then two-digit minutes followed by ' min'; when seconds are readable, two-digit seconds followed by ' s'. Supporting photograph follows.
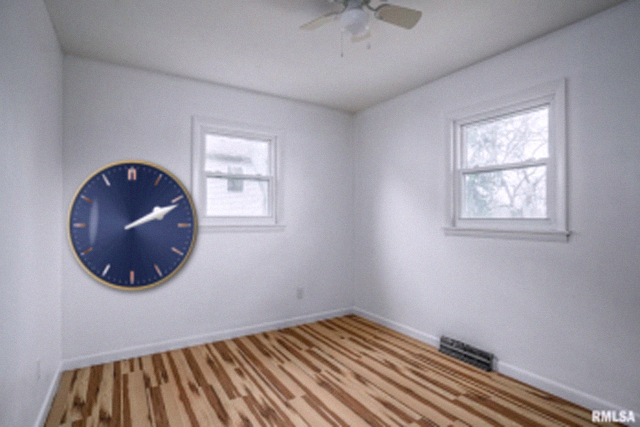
2 h 11 min
